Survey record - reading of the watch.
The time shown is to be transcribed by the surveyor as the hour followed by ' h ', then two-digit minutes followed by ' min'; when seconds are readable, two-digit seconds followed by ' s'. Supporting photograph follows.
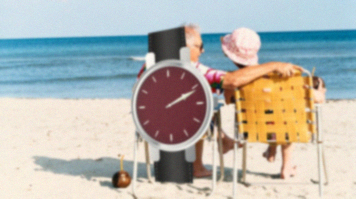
2 h 11 min
